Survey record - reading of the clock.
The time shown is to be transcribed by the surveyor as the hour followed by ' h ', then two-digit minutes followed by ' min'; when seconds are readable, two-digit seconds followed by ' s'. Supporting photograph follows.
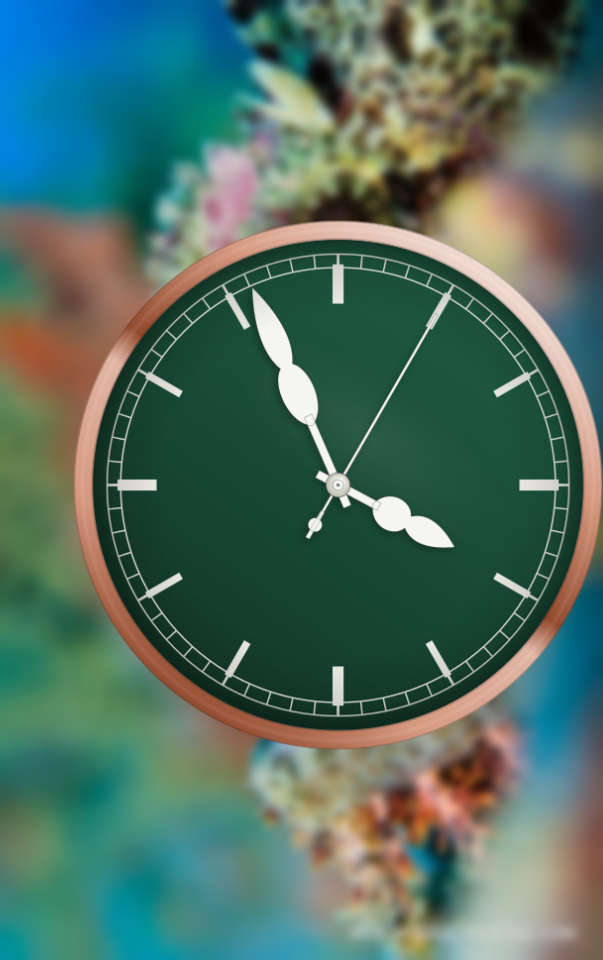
3 h 56 min 05 s
